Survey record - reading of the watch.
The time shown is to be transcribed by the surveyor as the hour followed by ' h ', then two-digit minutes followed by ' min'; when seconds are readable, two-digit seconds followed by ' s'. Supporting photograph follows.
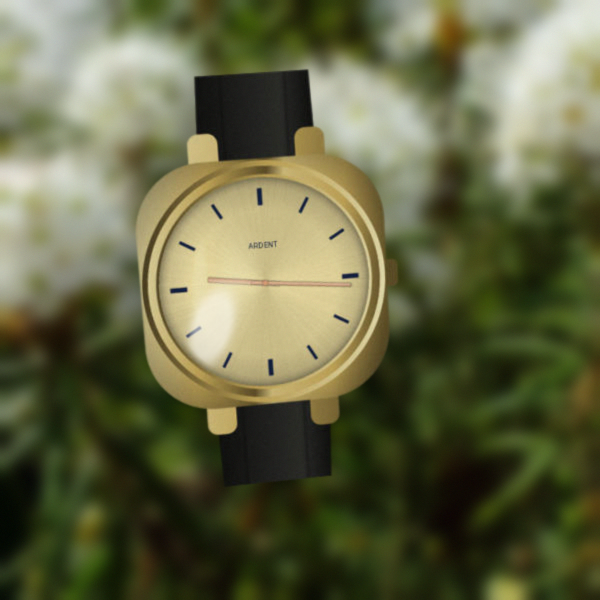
9 h 16 min
